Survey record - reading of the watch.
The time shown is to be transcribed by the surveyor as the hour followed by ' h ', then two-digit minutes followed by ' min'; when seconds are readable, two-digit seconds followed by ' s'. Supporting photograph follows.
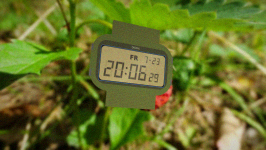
20 h 06 min 29 s
